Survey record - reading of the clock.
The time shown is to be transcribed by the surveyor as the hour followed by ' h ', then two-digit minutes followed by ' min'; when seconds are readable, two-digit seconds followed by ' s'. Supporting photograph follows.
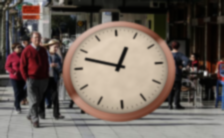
12 h 48 min
